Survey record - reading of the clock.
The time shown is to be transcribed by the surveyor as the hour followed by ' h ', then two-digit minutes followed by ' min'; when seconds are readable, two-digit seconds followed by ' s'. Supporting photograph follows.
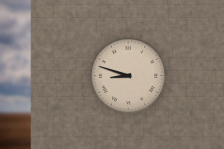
8 h 48 min
